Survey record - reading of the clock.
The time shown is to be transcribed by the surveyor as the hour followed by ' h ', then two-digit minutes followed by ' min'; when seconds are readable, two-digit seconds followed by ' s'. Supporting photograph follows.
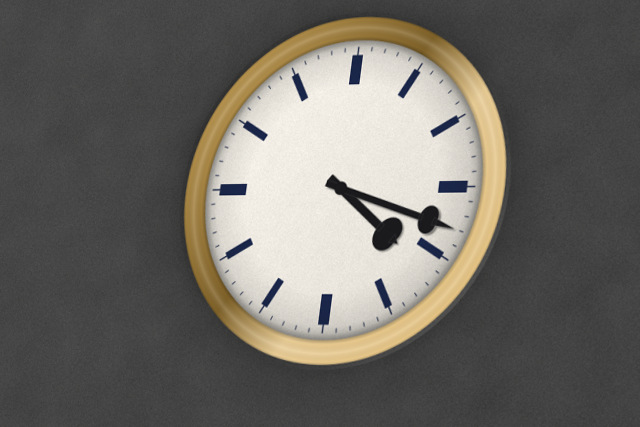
4 h 18 min
